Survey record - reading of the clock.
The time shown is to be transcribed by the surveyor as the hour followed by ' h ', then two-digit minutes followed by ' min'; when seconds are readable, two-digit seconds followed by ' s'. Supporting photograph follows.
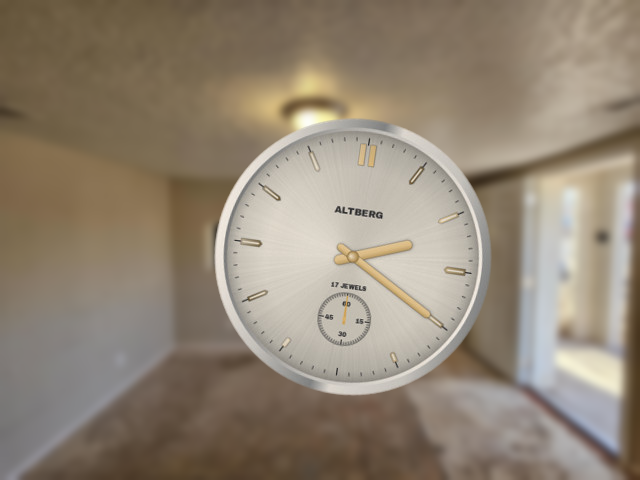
2 h 20 min
